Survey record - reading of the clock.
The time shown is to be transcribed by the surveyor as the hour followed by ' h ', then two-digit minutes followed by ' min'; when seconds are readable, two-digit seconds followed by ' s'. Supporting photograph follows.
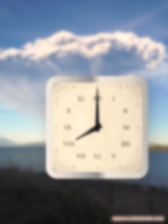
8 h 00 min
